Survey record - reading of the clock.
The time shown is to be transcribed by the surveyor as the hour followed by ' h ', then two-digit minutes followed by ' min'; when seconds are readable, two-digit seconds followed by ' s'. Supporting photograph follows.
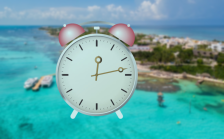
12 h 13 min
